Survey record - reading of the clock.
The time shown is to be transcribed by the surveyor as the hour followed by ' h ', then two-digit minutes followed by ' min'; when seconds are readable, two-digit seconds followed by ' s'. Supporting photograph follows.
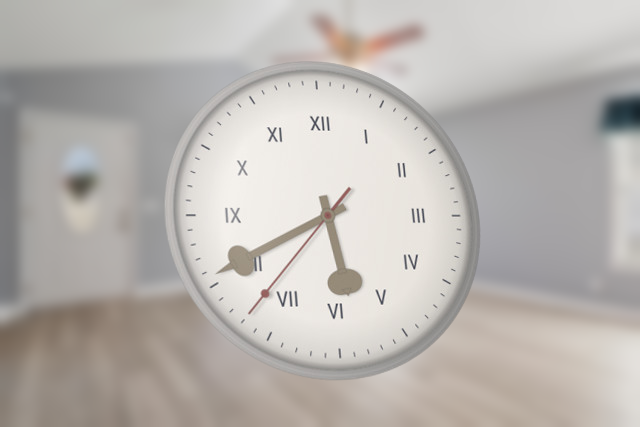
5 h 40 min 37 s
